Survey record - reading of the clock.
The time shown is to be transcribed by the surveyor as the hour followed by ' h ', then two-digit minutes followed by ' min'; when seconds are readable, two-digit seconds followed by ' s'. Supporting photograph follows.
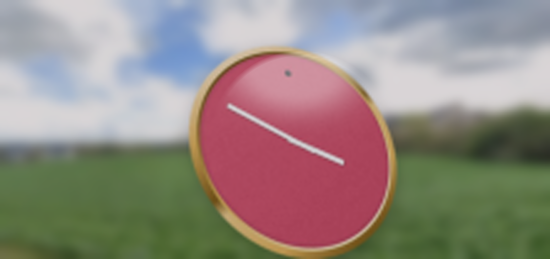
3 h 50 min
